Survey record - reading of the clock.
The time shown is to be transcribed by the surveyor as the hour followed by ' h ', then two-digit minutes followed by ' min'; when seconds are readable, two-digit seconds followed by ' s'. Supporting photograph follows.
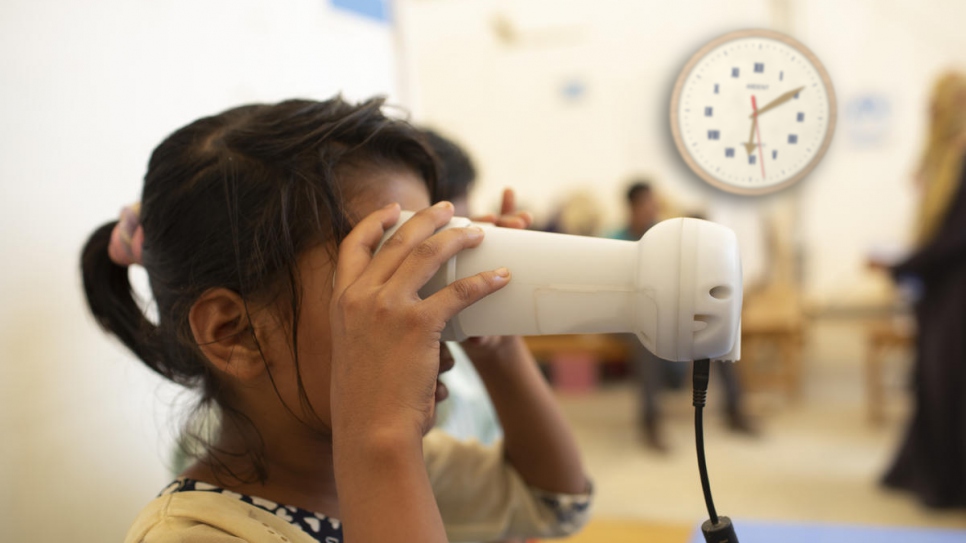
6 h 09 min 28 s
